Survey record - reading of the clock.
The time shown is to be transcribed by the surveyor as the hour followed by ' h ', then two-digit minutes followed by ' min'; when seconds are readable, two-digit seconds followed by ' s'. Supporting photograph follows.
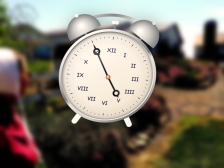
4 h 55 min
